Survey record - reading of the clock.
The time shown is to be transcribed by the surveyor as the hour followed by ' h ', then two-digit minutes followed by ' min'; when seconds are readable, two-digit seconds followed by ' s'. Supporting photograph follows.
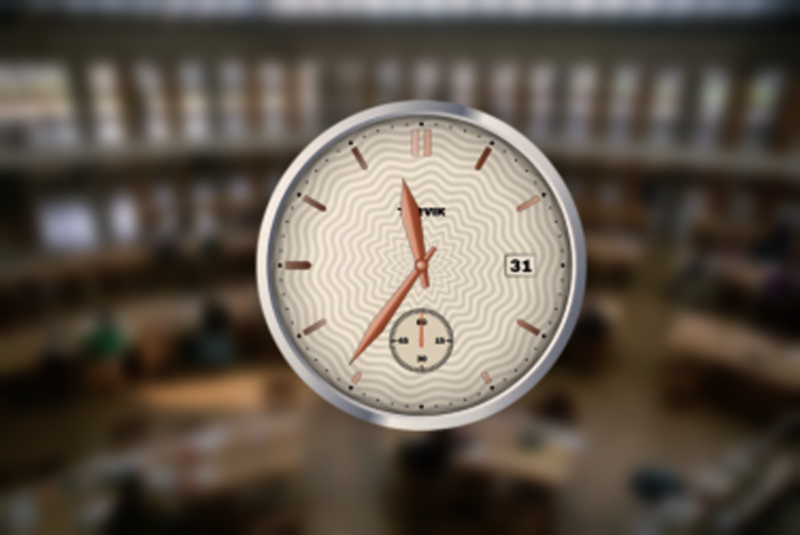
11 h 36 min
